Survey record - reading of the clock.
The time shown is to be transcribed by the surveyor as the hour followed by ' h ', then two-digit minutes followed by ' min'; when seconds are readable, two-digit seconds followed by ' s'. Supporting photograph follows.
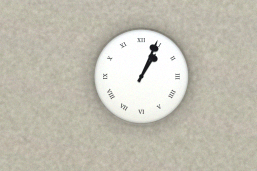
1 h 04 min
